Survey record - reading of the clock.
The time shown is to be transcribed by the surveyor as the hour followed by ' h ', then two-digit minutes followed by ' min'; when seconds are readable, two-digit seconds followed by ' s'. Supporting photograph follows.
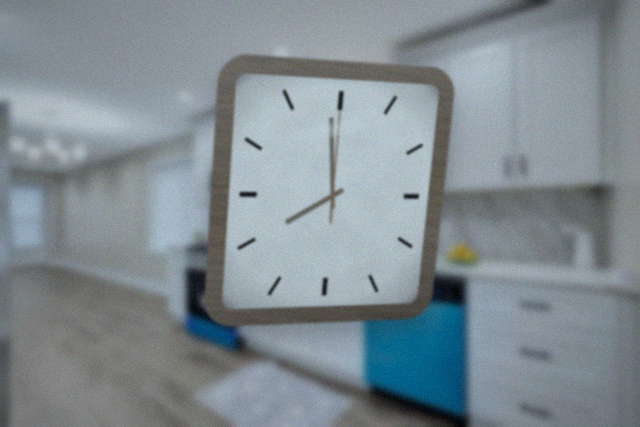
7 h 59 min 00 s
